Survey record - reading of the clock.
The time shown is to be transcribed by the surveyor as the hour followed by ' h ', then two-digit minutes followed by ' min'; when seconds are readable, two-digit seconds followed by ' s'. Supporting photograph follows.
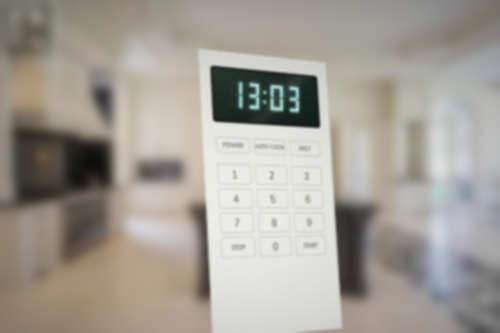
13 h 03 min
